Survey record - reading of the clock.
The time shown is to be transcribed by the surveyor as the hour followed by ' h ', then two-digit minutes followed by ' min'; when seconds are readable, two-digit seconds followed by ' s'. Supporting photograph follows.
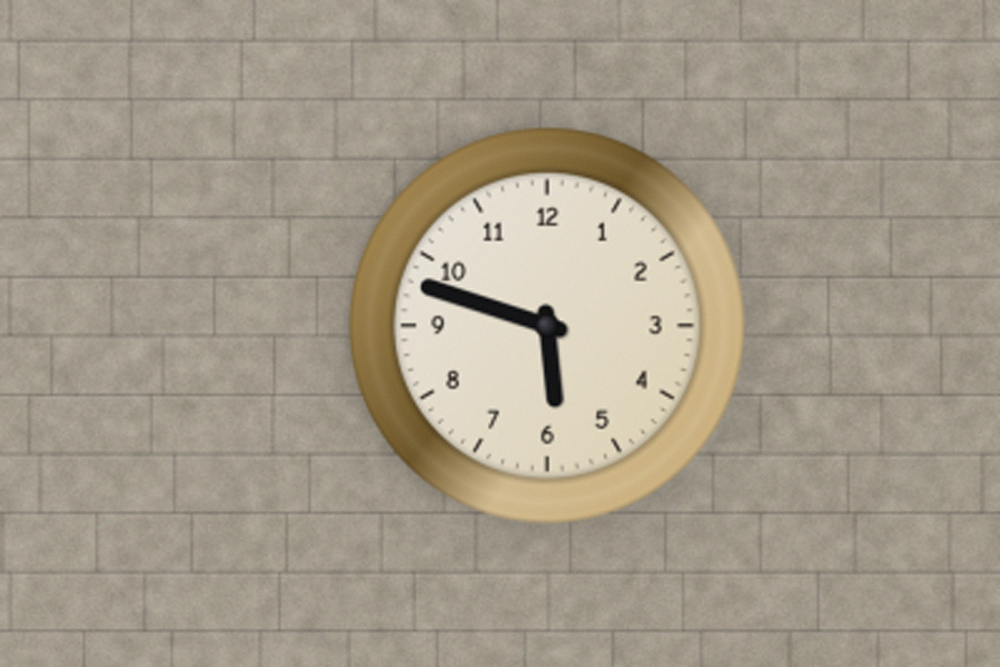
5 h 48 min
